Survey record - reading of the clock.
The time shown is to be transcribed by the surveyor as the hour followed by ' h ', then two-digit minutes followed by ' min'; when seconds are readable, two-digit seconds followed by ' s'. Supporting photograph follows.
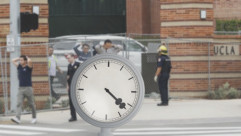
4 h 22 min
